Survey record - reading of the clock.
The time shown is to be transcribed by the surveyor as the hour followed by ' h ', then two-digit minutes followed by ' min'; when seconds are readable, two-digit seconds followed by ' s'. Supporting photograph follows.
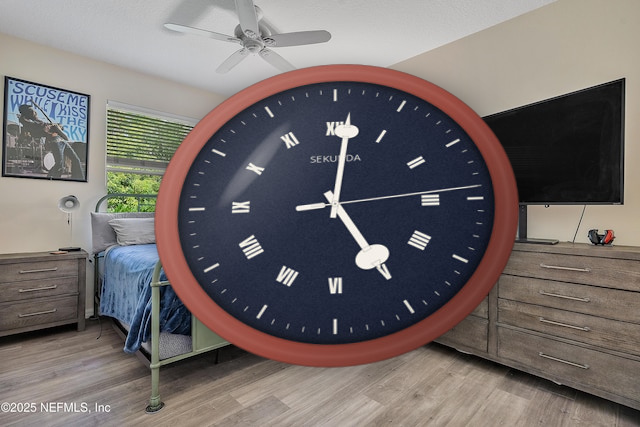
5 h 01 min 14 s
